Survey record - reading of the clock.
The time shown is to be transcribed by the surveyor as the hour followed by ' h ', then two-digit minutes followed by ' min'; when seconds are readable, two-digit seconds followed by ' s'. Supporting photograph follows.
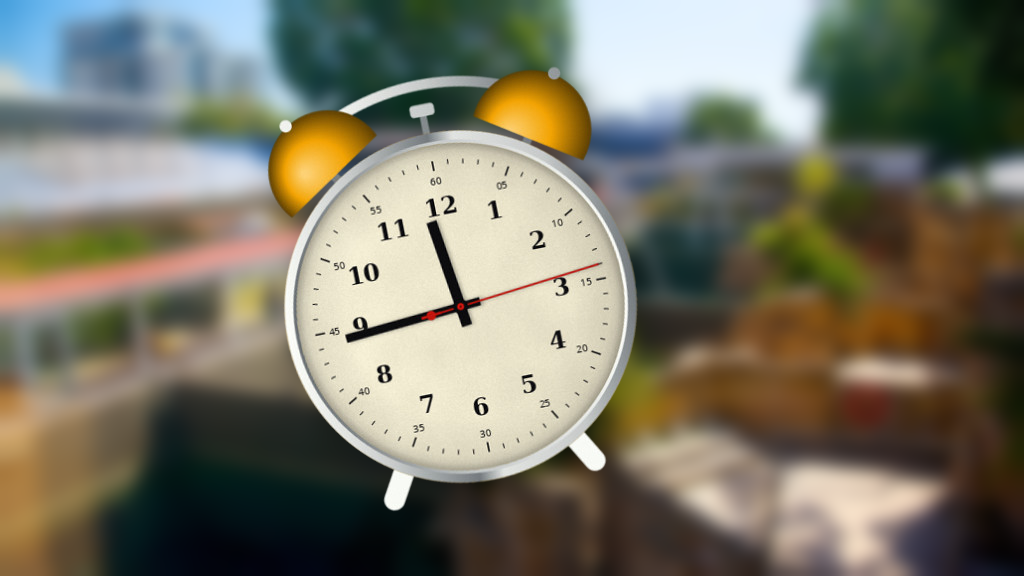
11 h 44 min 14 s
